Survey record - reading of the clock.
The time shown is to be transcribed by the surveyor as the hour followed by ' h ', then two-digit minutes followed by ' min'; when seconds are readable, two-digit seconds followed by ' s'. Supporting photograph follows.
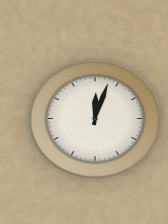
12 h 03 min
